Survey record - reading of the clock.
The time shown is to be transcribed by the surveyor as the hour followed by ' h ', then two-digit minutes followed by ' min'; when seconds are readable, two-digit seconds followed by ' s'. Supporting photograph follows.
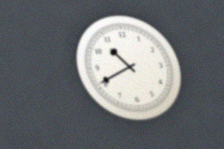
10 h 41 min
